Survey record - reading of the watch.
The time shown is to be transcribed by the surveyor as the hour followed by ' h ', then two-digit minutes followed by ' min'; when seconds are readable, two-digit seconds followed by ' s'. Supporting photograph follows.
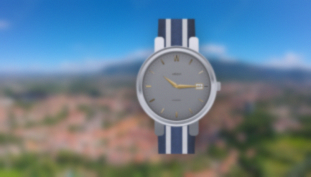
10 h 15 min
